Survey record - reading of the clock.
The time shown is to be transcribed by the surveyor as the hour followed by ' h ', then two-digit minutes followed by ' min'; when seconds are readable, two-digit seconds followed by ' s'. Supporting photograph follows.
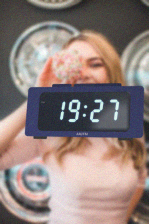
19 h 27 min
